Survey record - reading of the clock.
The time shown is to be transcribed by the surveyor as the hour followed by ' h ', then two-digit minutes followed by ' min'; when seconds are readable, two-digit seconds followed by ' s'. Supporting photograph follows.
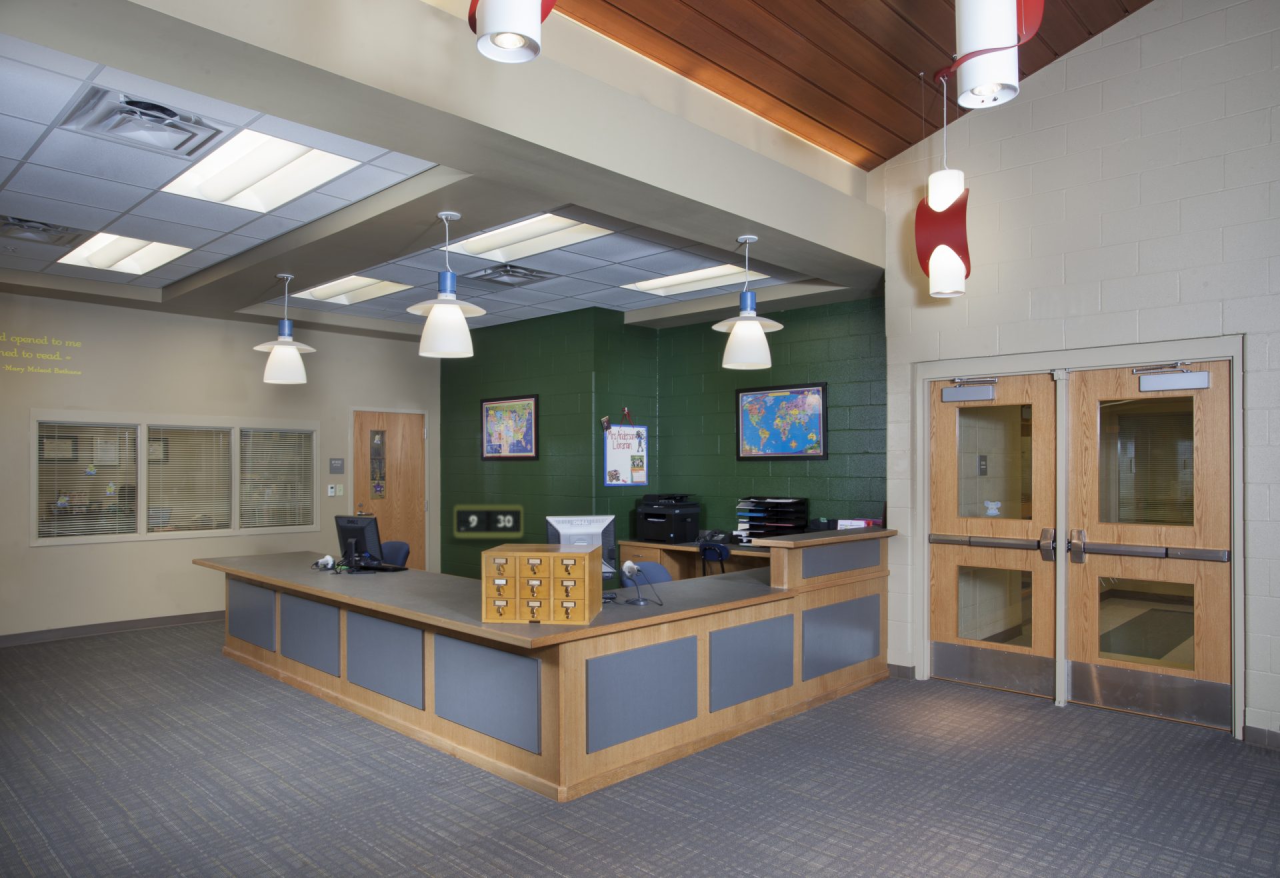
9 h 30 min
